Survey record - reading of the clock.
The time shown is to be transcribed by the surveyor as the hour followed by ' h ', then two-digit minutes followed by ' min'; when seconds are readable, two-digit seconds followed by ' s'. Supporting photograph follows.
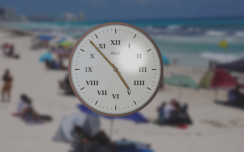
4 h 53 min
